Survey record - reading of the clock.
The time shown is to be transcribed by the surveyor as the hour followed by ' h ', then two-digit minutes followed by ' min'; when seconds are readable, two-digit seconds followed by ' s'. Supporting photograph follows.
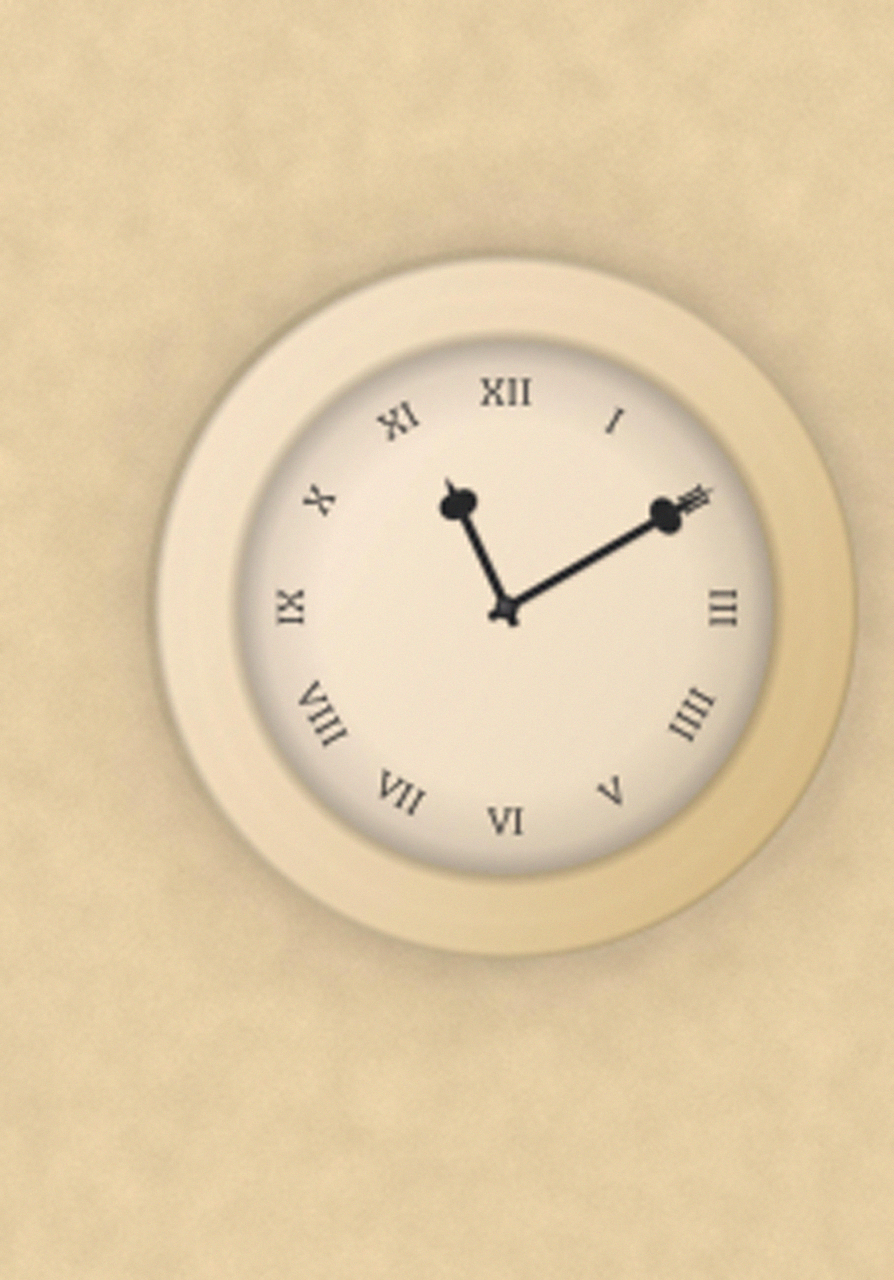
11 h 10 min
